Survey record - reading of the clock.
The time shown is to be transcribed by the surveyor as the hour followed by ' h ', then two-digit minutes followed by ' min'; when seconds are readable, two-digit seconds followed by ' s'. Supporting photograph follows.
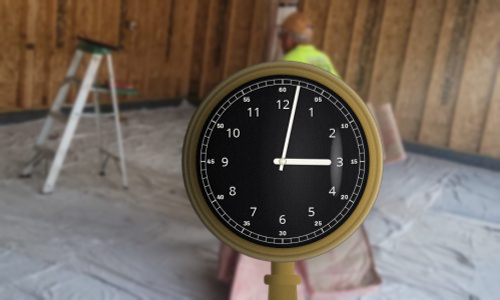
3 h 02 min
